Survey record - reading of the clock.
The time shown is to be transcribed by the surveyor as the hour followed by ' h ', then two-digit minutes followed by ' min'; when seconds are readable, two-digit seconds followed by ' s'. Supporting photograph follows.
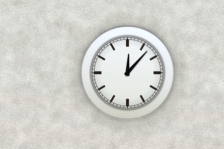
12 h 07 min
